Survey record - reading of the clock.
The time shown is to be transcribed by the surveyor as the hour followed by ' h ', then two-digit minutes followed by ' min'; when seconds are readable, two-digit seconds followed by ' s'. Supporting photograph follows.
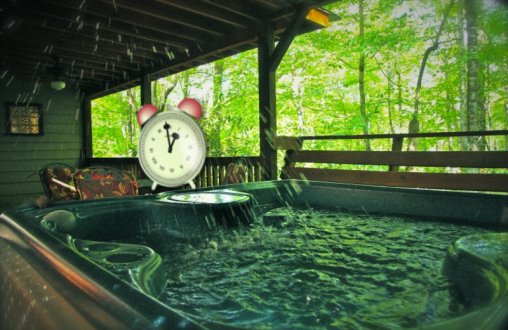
12 h 59 min
